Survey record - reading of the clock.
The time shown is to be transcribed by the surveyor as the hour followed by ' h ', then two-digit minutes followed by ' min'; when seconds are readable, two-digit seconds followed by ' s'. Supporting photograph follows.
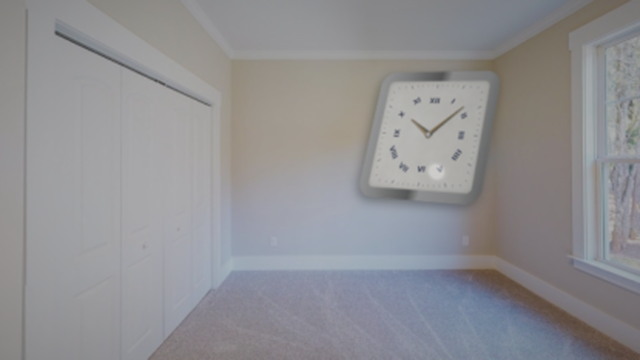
10 h 08 min
